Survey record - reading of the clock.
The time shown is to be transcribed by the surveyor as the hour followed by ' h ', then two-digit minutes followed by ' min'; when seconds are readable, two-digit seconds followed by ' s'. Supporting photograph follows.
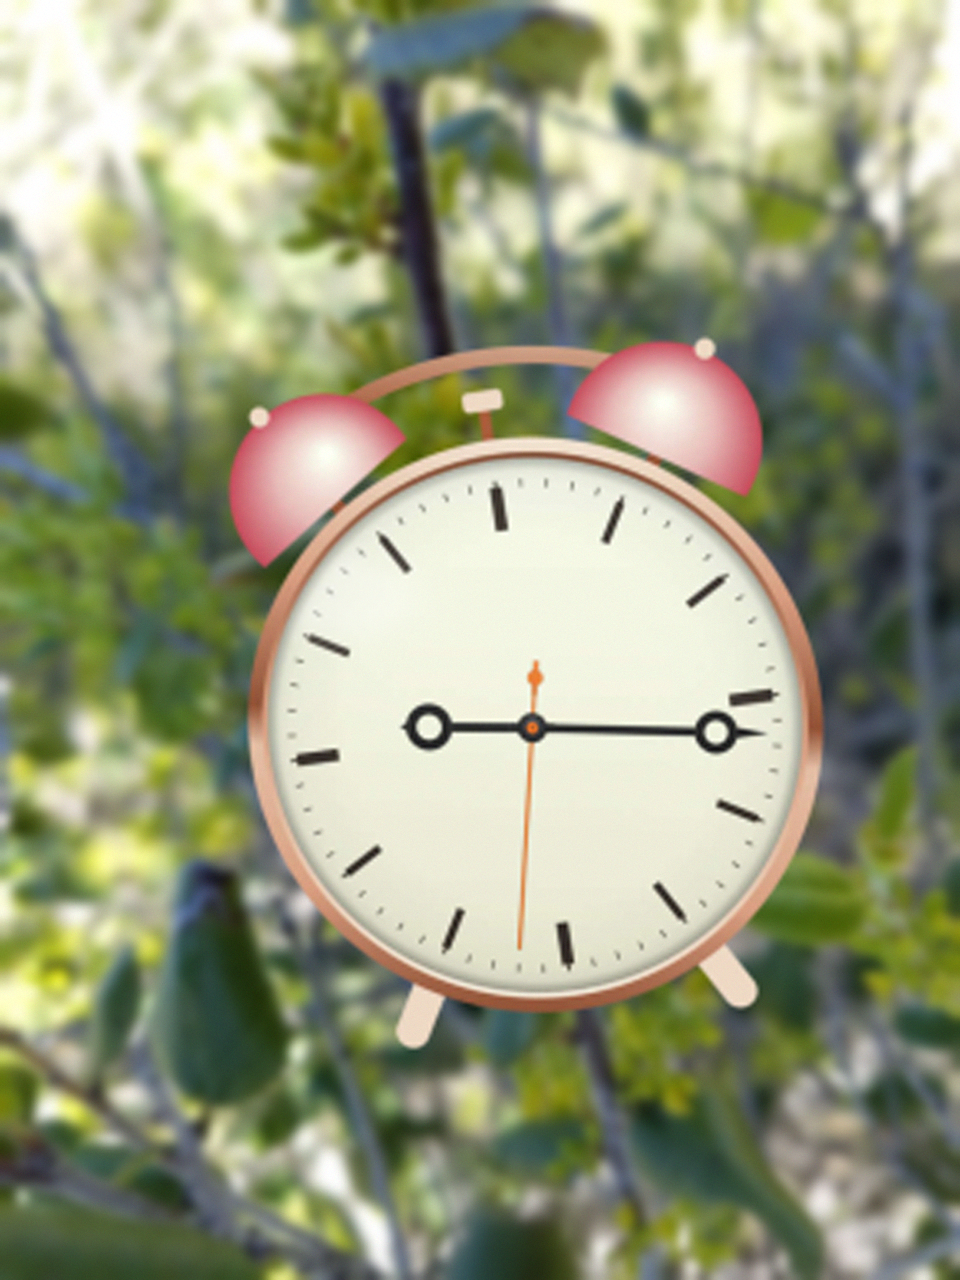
9 h 16 min 32 s
